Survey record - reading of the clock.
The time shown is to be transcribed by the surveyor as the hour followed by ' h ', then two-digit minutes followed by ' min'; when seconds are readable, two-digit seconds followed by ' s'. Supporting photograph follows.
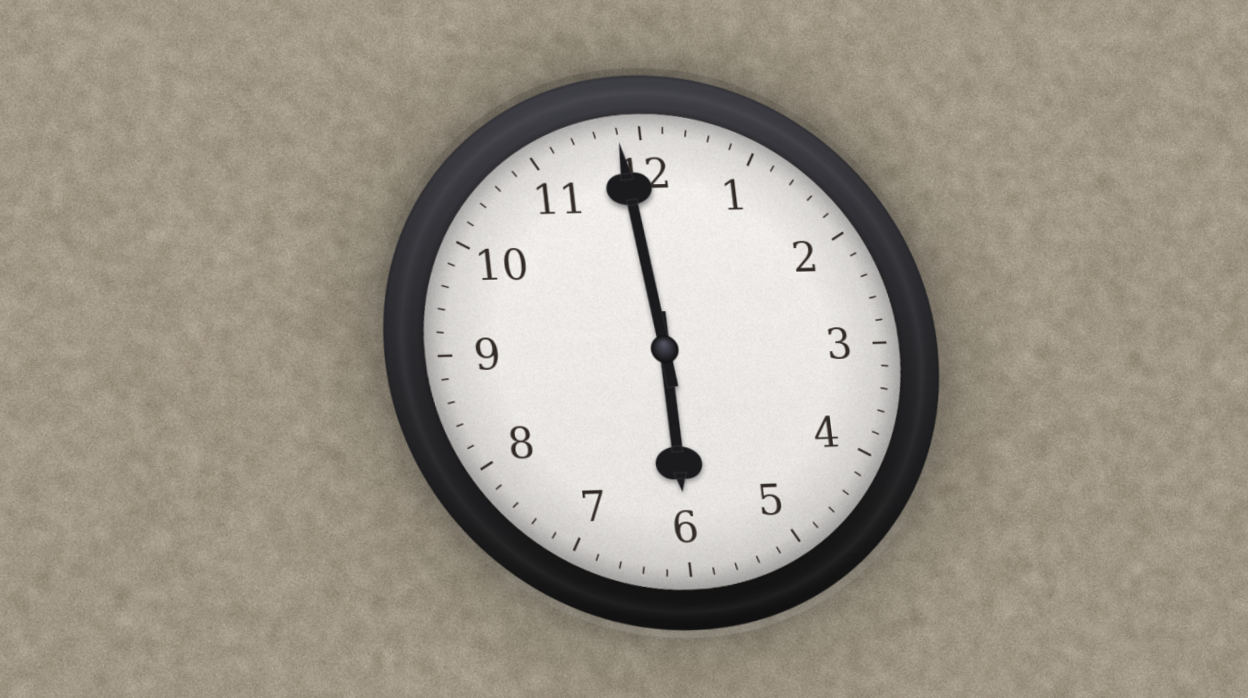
5 h 59 min
